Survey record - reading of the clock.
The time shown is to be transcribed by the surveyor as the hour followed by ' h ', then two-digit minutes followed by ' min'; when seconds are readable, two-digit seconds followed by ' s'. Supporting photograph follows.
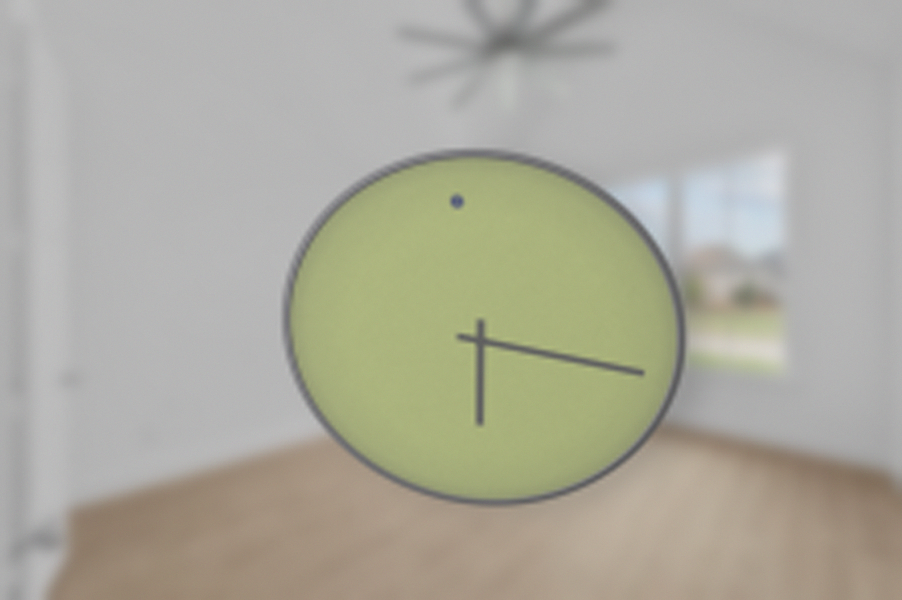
6 h 18 min
